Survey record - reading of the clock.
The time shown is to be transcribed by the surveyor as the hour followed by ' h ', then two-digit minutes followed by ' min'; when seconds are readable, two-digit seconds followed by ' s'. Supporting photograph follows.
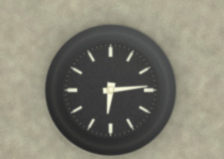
6 h 14 min
